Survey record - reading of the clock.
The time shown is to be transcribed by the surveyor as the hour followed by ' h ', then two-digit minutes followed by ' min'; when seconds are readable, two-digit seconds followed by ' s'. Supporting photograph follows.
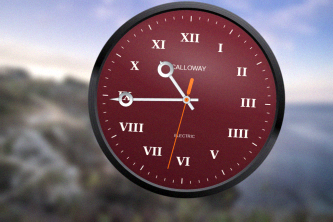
10 h 44 min 32 s
